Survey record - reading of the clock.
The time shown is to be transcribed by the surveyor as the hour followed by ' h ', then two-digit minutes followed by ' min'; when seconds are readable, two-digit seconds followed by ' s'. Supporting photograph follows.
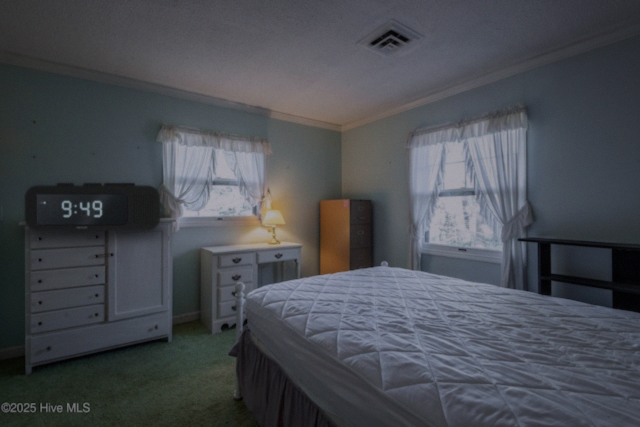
9 h 49 min
